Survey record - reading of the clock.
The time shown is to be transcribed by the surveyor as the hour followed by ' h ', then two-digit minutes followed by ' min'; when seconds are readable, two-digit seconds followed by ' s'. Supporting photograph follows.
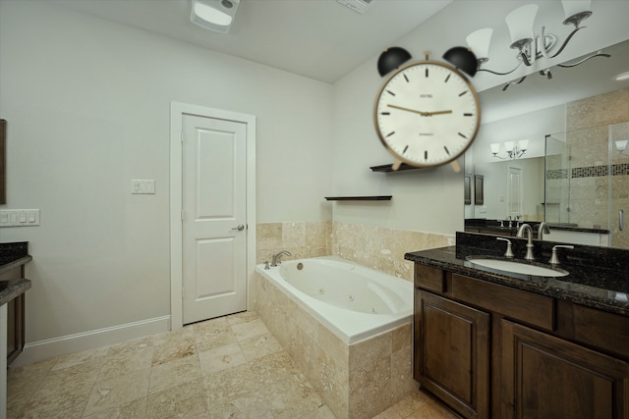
2 h 47 min
